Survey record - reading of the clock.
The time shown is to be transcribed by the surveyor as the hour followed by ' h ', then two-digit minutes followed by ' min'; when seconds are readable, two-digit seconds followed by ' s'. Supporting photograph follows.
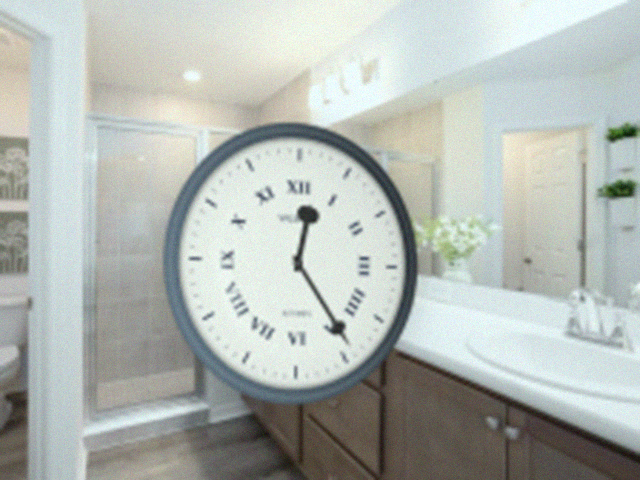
12 h 24 min
